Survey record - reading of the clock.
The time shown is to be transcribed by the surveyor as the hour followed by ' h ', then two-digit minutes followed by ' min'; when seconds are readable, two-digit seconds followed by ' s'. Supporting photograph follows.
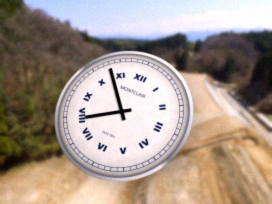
7 h 53 min
